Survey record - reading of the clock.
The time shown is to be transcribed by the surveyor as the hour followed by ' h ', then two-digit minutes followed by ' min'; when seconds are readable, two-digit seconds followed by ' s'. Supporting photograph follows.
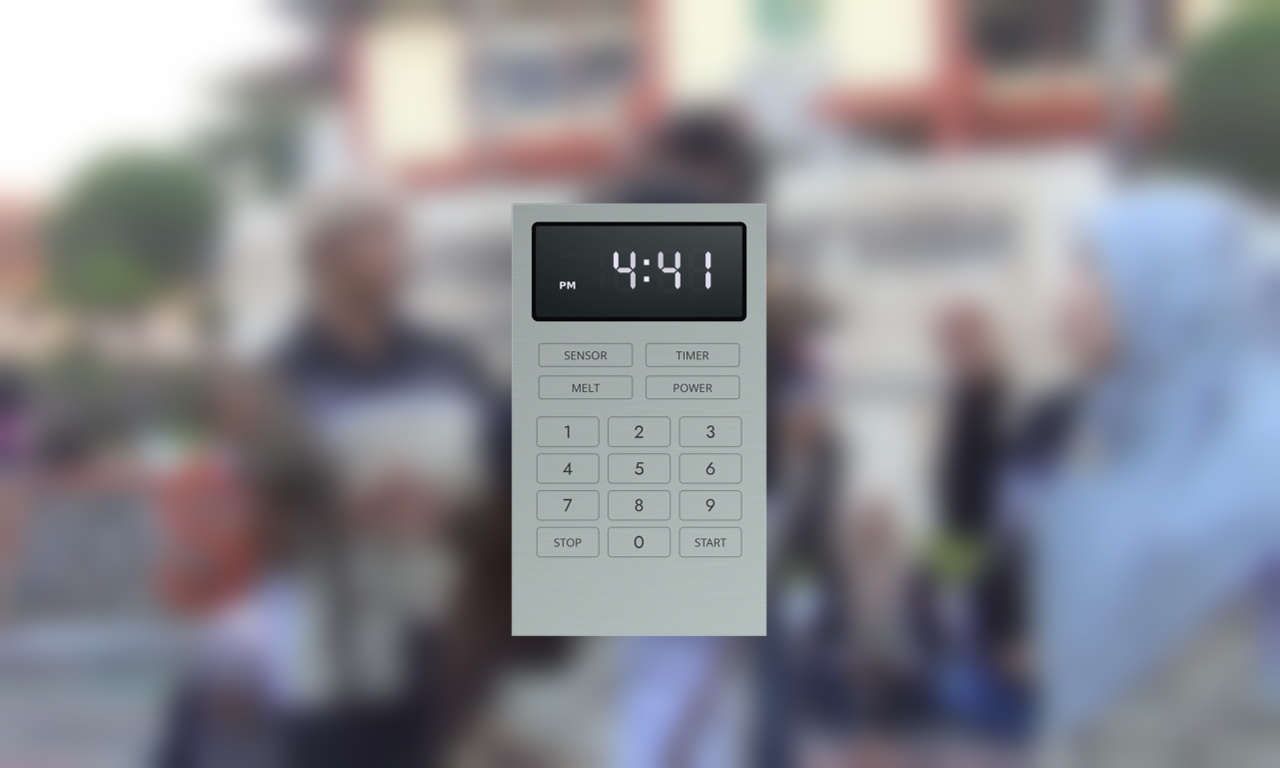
4 h 41 min
